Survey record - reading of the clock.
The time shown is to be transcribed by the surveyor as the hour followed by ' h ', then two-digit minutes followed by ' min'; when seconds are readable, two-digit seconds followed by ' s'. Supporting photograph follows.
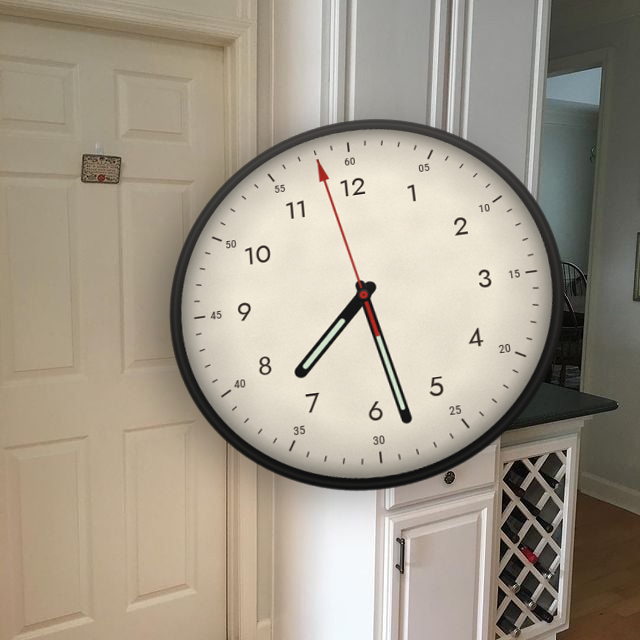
7 h 27 min 58 s
